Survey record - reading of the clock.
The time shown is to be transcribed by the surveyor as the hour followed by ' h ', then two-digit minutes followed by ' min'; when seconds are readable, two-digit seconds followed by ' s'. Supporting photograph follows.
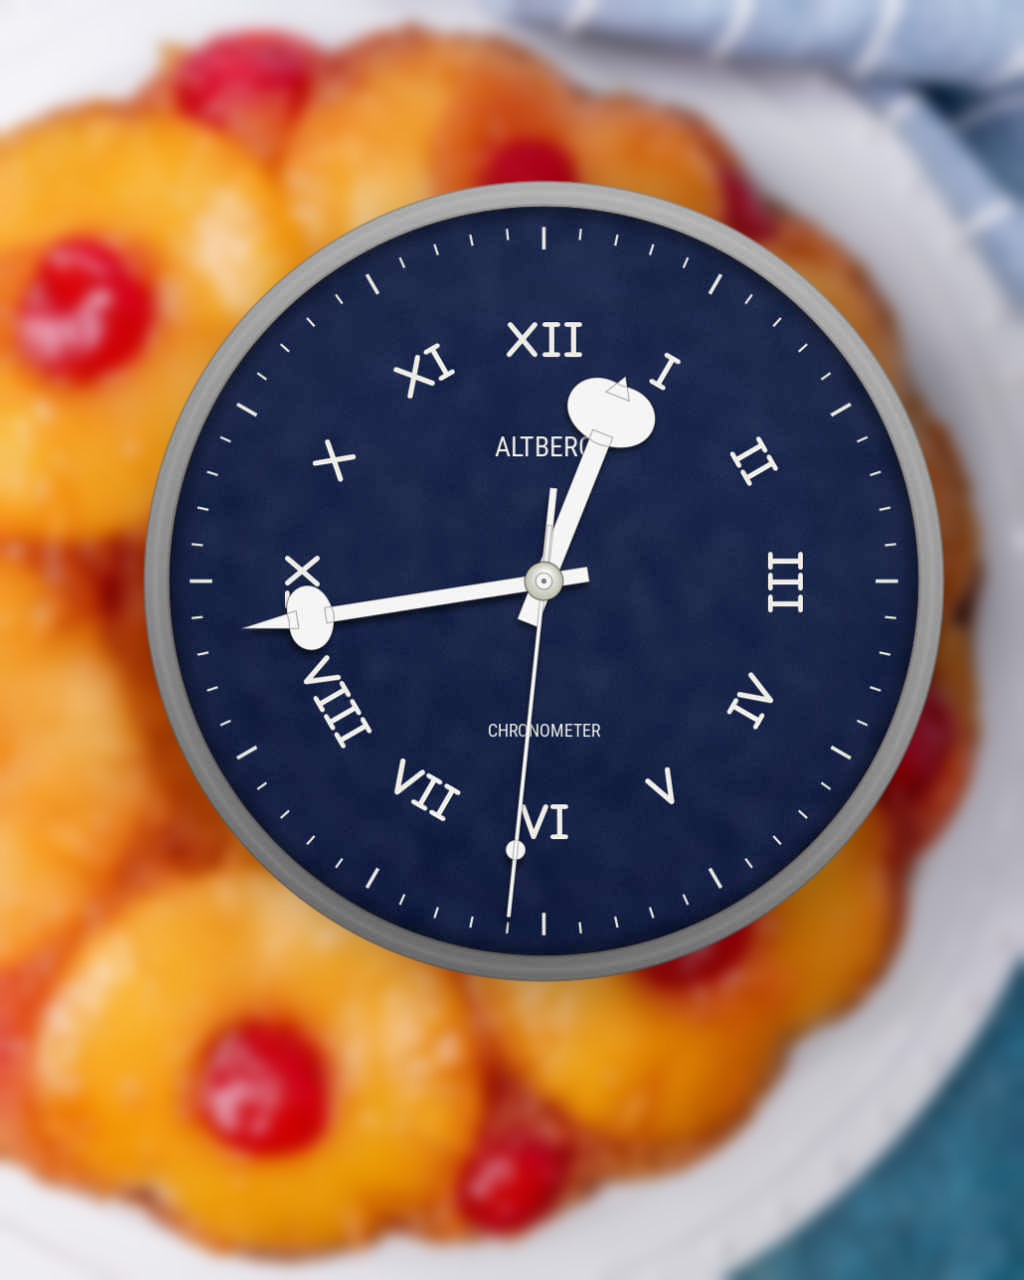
12 h 43 min 31 s
